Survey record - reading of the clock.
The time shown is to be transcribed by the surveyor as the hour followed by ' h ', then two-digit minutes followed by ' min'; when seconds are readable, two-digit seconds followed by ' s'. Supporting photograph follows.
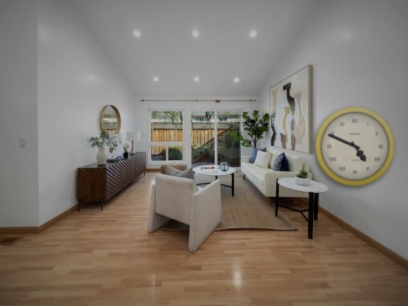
4 h 49 min
